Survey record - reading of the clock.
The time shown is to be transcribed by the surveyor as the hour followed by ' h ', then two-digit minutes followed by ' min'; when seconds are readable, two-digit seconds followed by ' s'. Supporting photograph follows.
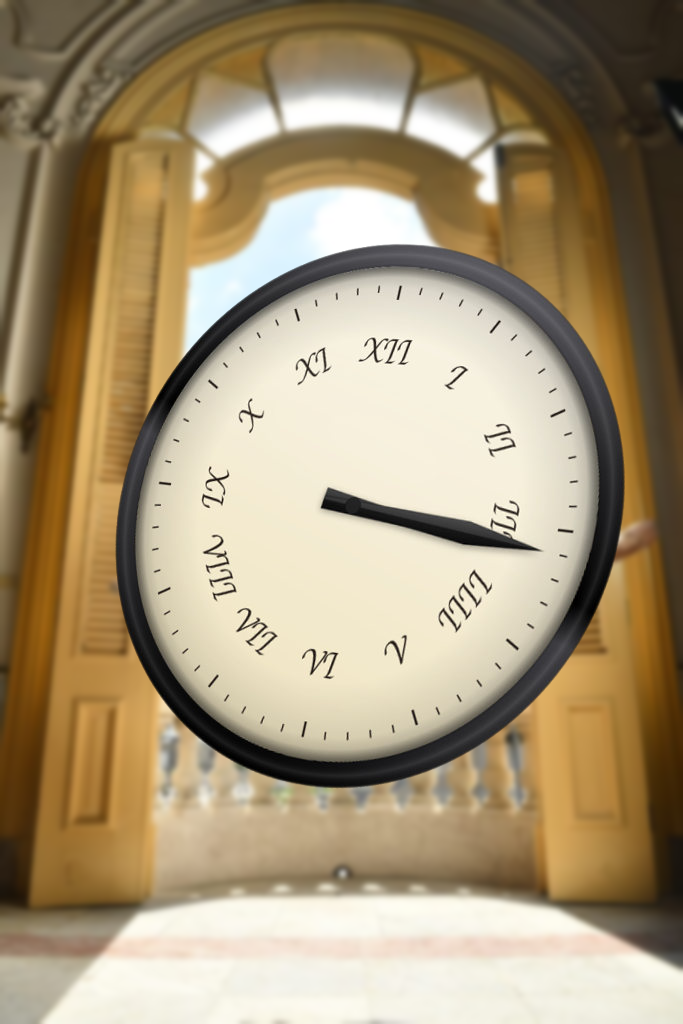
3 h 16 min
